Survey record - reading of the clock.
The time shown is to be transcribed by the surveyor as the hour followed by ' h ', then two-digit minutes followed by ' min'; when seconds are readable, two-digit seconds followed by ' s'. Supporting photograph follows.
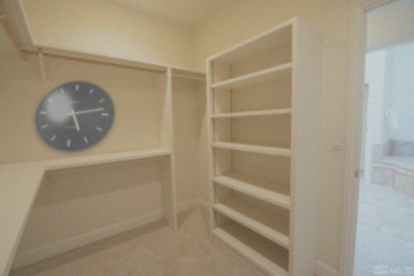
5 h 13 min
